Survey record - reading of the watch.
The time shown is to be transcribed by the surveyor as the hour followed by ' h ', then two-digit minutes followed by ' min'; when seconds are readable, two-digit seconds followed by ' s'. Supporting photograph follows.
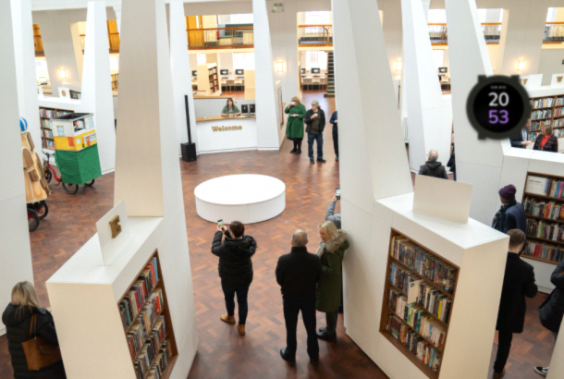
20 h 53 min
